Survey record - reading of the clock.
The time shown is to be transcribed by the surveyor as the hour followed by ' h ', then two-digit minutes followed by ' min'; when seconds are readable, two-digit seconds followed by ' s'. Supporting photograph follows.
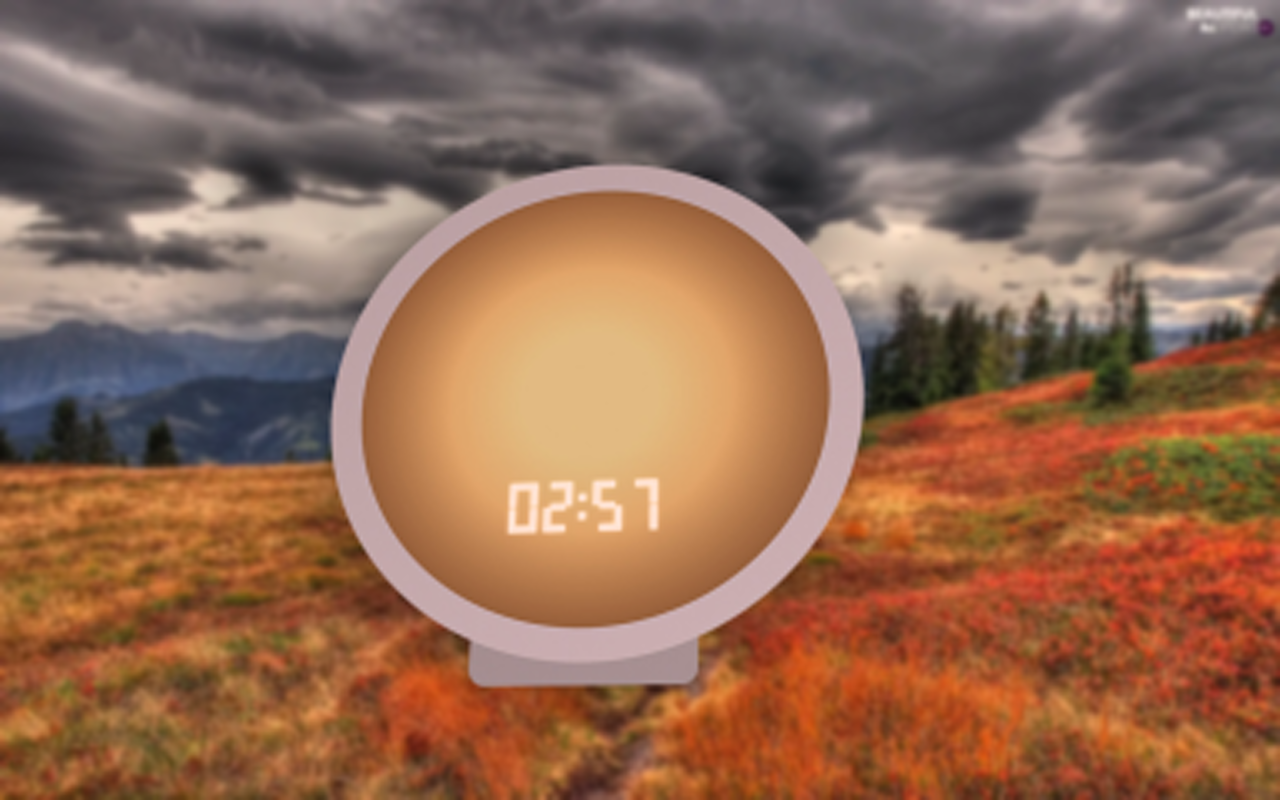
2 h 57 min
